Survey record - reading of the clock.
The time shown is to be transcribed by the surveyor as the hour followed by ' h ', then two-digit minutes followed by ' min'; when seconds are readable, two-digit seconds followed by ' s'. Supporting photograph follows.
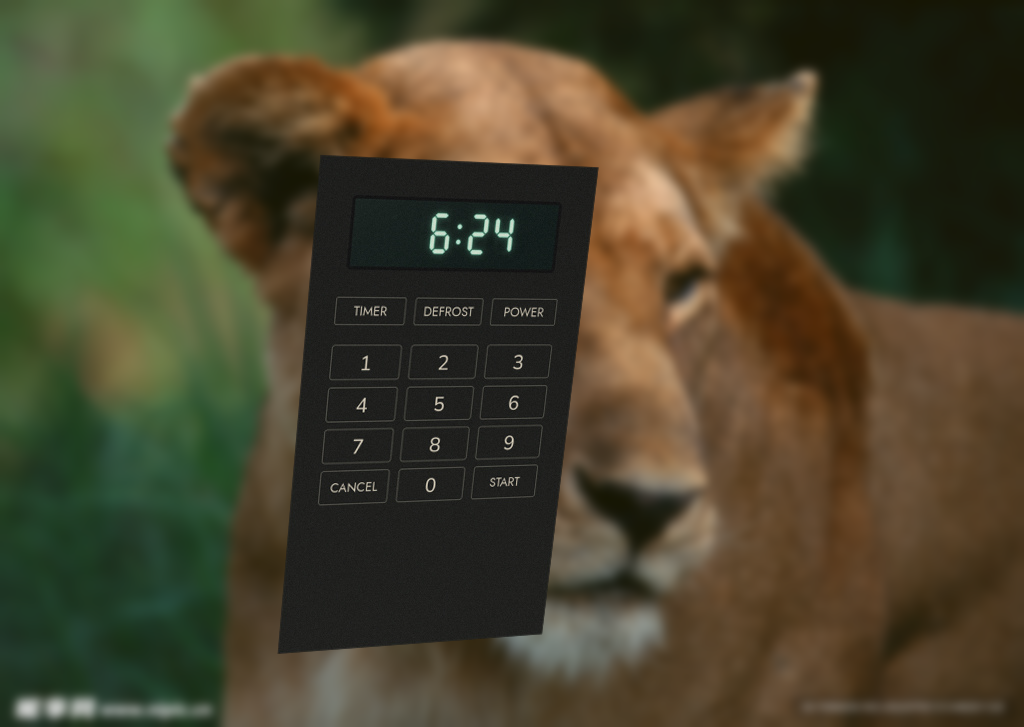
6 h 24 min
